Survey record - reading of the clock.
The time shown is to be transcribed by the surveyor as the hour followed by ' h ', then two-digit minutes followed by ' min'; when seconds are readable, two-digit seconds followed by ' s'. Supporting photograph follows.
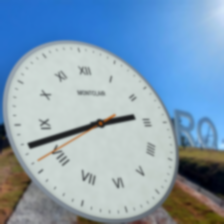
2 h 42 min 41 s
